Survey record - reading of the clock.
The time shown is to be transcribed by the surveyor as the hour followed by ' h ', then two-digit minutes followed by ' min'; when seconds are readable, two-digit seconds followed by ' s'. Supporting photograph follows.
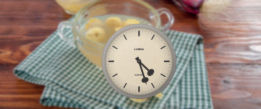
4 h 27 min
